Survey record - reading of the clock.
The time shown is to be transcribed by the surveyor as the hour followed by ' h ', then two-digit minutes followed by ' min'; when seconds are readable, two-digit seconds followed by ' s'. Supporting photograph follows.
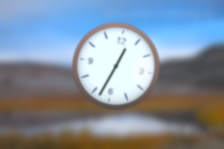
12 h 33 min
